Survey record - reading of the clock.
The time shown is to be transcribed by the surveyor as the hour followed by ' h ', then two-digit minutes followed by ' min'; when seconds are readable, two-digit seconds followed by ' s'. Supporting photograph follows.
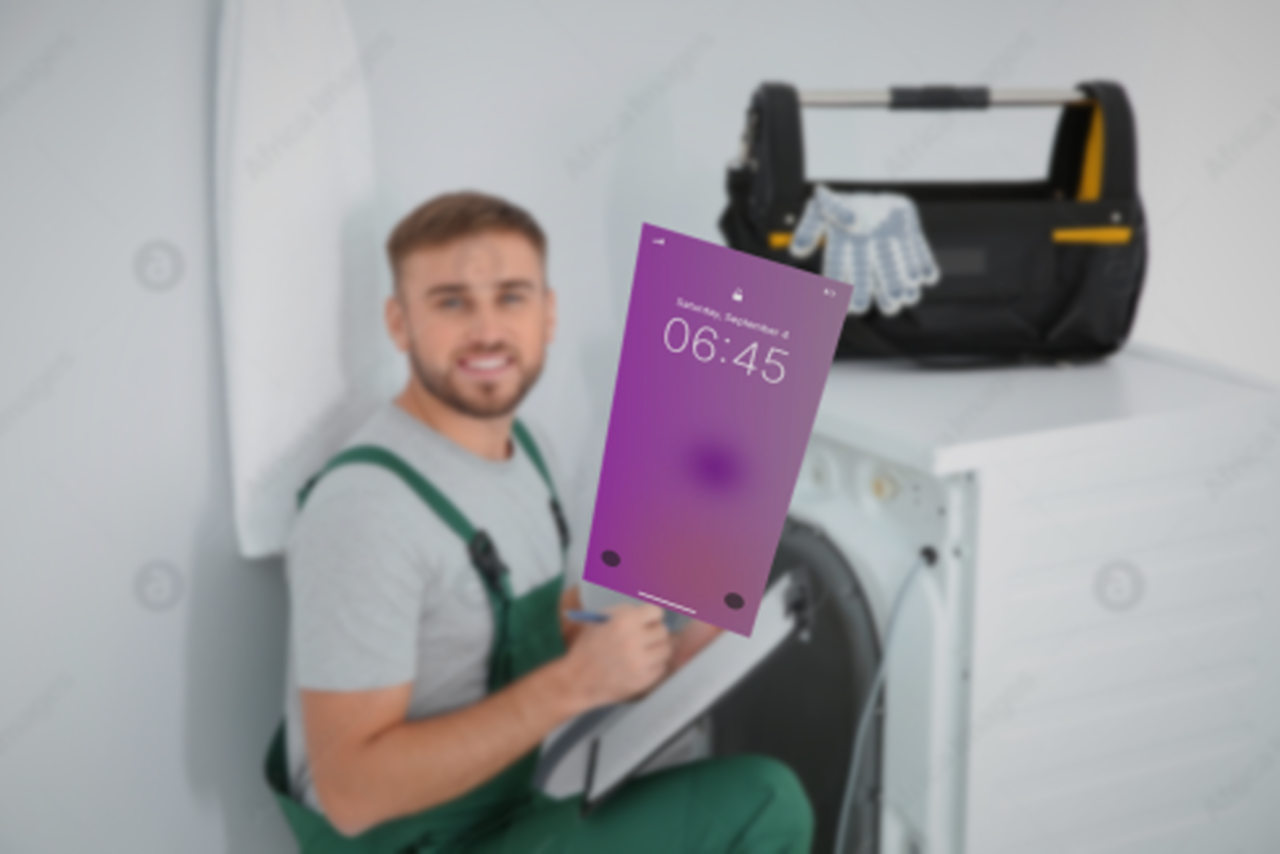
6 h 45 min
